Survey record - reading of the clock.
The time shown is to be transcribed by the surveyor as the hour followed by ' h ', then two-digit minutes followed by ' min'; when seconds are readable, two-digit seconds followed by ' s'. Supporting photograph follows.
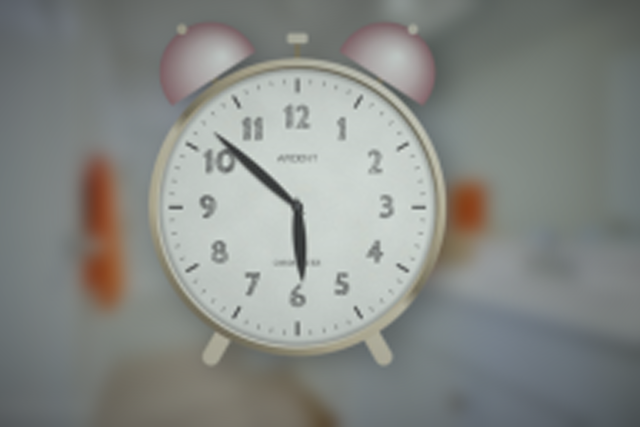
5 h 52 min
